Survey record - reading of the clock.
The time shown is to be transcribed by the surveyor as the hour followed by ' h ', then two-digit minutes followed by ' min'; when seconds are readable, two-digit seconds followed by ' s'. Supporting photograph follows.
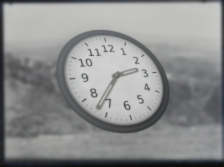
2 h 37 min
